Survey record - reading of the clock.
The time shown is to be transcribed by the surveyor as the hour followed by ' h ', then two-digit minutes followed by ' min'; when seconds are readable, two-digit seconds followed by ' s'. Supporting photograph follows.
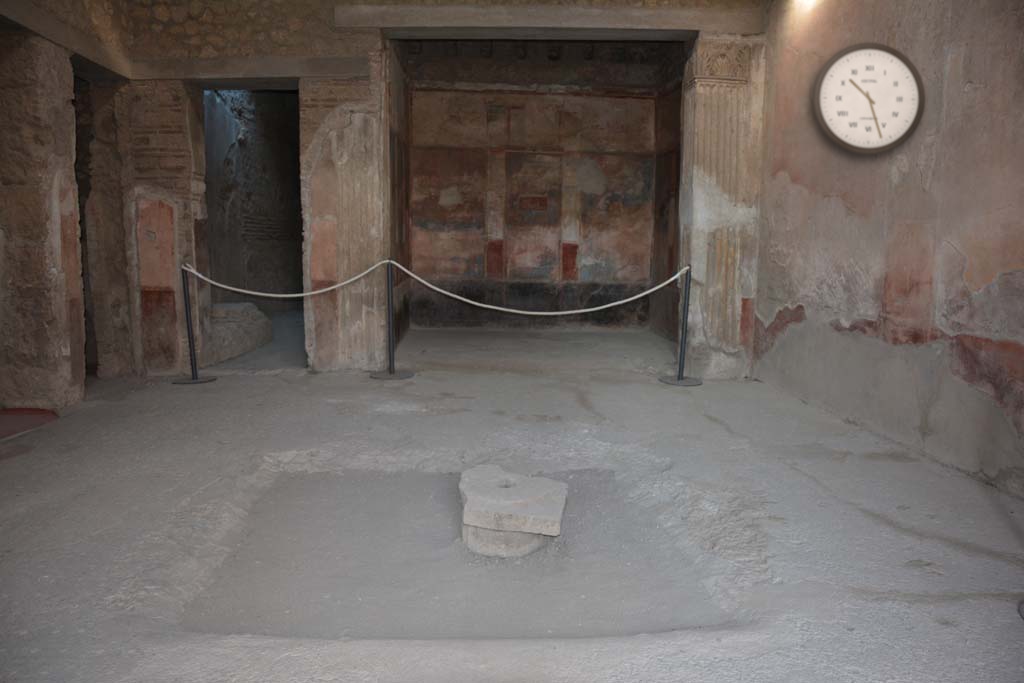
10 h 27 min
